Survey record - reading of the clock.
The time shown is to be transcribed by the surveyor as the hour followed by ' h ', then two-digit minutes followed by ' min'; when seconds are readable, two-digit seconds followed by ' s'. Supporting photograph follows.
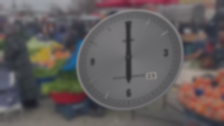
6 h 00 min
